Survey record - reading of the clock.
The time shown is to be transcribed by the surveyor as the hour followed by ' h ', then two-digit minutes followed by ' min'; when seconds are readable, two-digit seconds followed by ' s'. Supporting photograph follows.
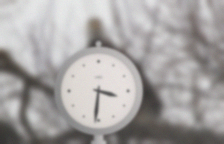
3 h 31 min
